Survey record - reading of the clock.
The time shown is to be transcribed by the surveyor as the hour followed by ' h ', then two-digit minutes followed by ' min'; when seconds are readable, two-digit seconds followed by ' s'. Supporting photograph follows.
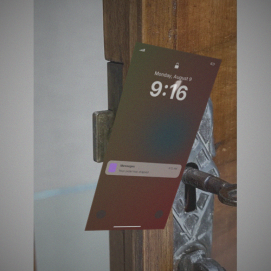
9 h 16 min
